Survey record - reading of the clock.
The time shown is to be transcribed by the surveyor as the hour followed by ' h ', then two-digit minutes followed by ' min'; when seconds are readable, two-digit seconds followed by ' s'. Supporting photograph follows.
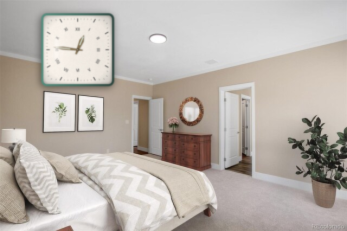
12 h 46 min
